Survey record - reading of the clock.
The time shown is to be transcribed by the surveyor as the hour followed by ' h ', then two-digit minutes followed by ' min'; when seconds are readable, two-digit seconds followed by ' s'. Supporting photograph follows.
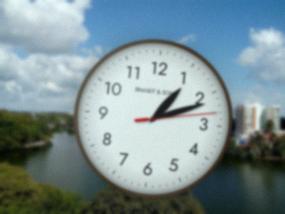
1 h 11 min 13 s
